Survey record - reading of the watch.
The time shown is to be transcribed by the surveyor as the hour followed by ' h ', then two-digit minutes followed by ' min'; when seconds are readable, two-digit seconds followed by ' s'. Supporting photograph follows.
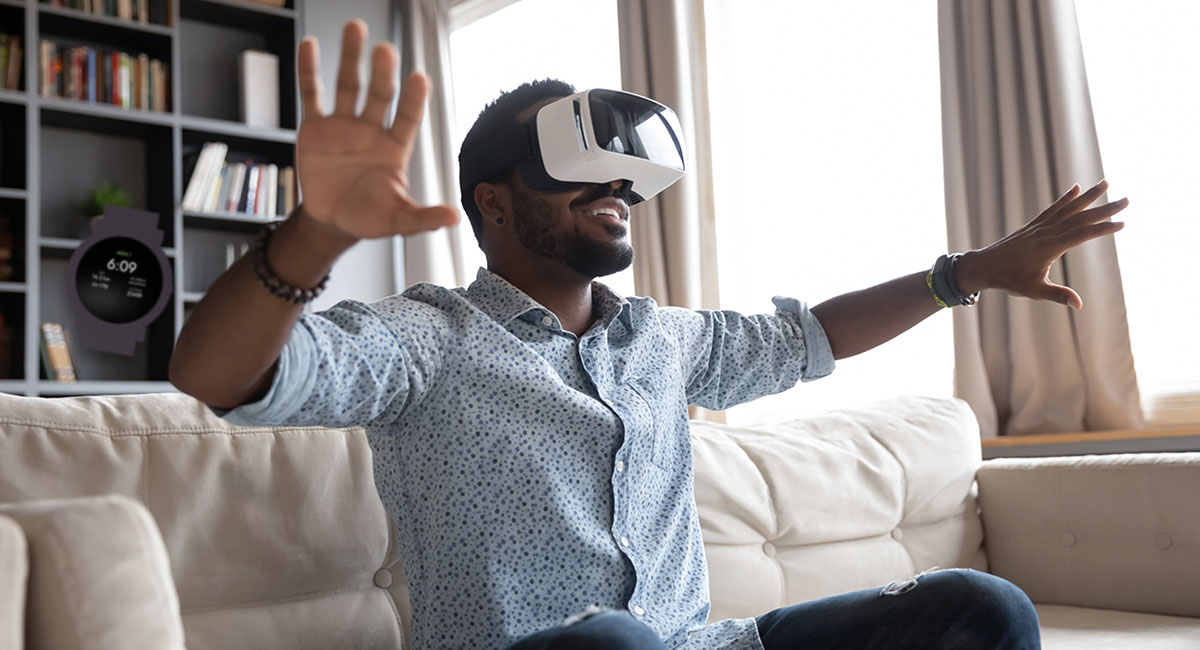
6 h 09 min
